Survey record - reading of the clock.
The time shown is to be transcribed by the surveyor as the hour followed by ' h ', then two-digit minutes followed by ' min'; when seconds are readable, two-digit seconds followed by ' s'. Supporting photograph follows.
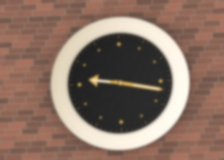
9 h 17 min
